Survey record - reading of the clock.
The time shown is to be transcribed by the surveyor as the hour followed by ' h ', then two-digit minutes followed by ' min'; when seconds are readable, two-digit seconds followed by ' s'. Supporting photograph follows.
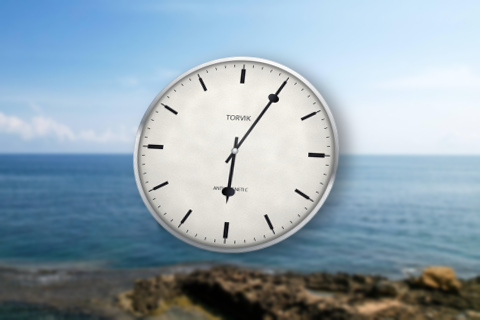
6 h 05 min
